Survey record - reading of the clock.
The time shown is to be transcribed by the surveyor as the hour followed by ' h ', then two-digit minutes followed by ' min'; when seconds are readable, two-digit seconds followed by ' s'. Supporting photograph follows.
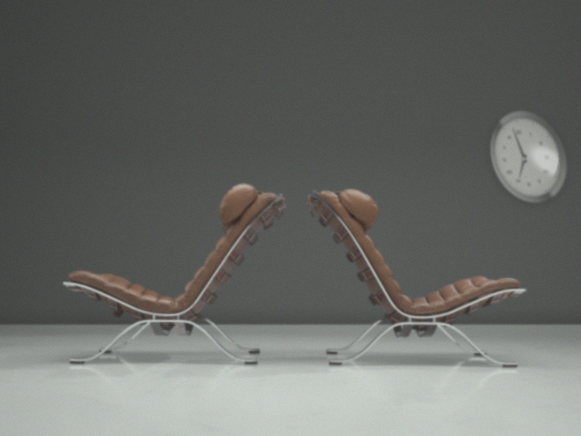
6 h 58 min
